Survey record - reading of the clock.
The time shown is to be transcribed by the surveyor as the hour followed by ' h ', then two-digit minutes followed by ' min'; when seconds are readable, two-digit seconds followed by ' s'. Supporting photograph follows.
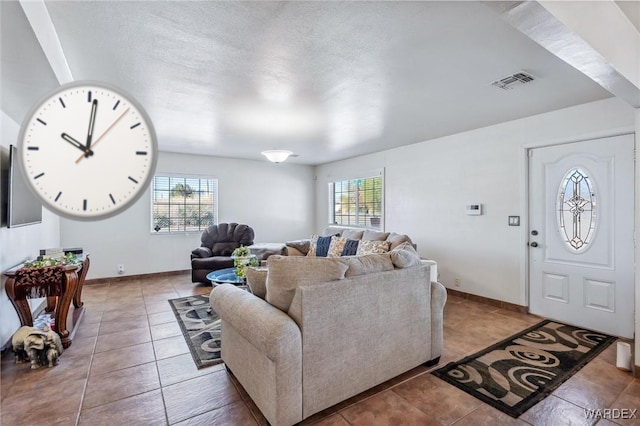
10 h 01 min 07 s
